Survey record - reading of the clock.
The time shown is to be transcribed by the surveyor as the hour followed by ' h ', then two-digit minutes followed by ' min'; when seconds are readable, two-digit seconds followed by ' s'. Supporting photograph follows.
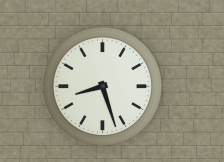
8 h 27 min
